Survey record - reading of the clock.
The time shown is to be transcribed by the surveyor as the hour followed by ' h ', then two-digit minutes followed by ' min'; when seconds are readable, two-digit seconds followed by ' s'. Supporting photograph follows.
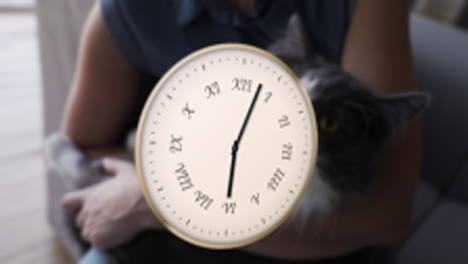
6 h 03 min
